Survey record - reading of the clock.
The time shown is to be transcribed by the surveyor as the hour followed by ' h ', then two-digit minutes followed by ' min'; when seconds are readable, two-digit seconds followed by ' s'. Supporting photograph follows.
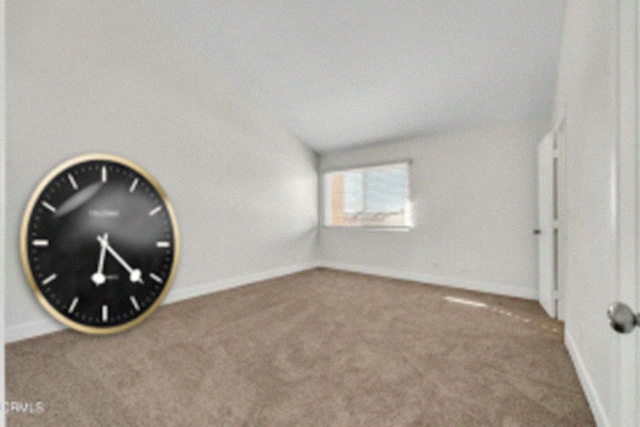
6 h 22 min
